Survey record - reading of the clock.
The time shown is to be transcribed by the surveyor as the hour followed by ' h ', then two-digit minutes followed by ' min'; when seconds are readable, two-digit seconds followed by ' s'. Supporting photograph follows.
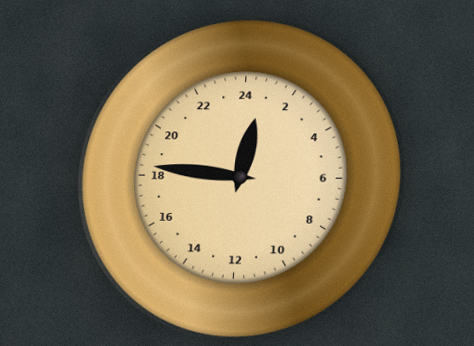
0 h 46 min
